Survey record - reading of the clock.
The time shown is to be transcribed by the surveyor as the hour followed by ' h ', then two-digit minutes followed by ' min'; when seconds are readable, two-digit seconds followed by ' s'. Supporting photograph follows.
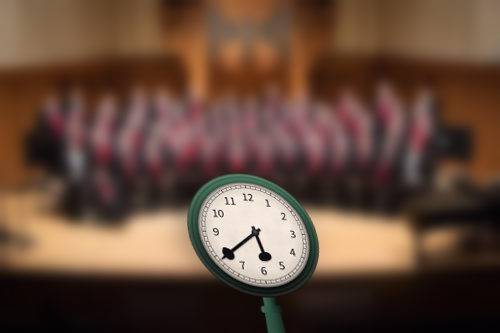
5 h 39 min
